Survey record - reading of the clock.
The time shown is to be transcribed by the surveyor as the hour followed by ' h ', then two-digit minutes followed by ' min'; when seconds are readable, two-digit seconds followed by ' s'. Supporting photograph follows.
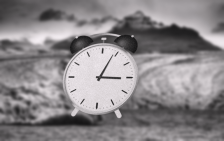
3 h 04 min
